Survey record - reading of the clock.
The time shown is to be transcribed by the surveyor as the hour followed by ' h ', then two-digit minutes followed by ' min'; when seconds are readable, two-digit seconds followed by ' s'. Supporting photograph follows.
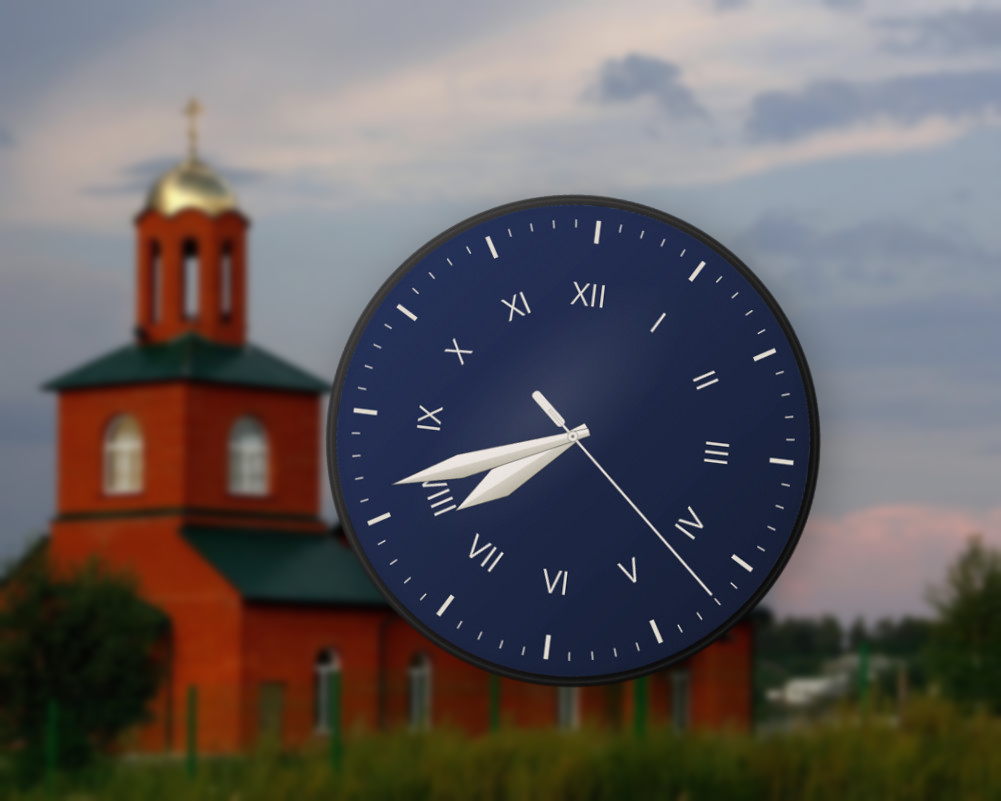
7 h 41 min 22 s
